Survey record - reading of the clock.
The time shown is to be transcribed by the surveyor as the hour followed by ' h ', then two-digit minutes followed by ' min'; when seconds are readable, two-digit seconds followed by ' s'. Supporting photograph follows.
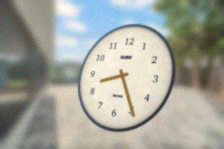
8 h 25 min
